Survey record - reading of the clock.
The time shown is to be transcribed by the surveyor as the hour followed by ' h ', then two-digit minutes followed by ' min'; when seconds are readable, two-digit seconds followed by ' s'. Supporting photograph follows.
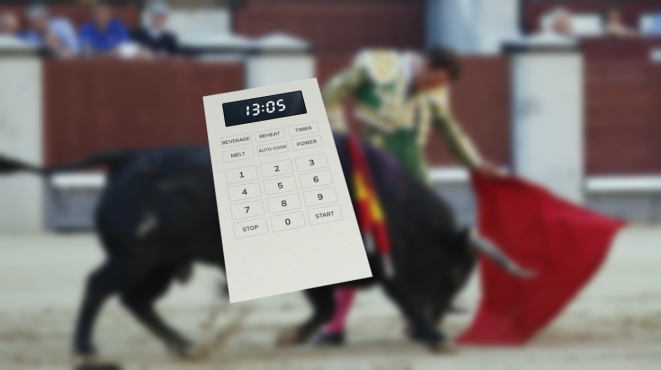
13 h 05 min
